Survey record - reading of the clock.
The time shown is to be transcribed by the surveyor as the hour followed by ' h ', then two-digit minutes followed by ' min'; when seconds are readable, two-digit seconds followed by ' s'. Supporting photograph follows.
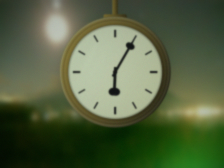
6 h 05 min
